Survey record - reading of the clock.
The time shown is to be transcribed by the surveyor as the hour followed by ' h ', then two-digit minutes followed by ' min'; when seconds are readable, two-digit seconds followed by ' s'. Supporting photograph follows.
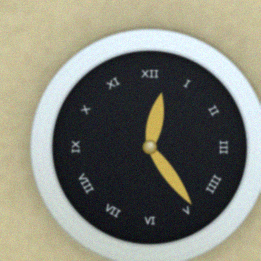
12 h 24 min
